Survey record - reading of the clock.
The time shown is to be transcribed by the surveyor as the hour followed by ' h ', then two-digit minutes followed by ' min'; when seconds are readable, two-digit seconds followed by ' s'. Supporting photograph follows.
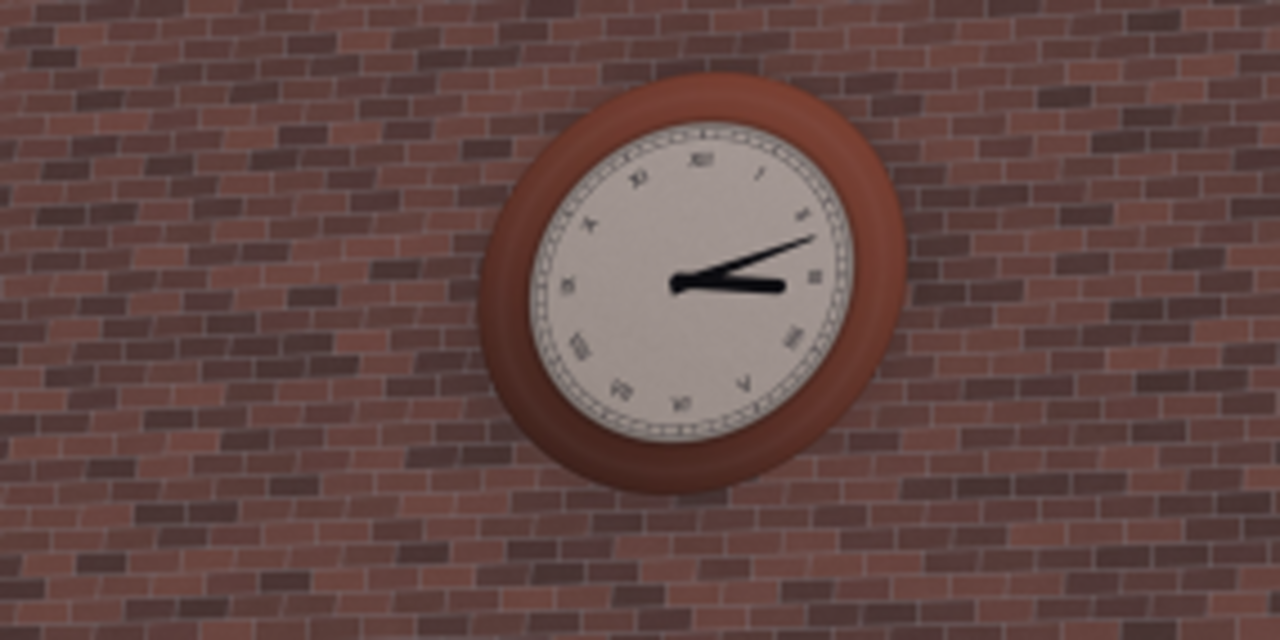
3 h 12 min
